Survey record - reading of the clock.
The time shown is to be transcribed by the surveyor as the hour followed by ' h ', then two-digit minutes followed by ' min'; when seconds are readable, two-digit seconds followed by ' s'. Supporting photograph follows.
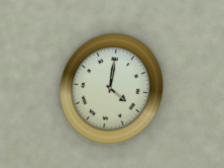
4 h 00 min
